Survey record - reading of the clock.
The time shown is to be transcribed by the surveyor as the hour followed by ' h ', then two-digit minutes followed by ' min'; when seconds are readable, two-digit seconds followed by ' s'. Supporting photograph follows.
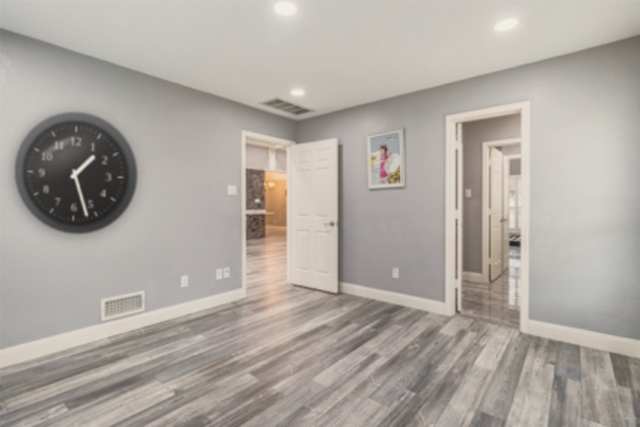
1 h 27 min
